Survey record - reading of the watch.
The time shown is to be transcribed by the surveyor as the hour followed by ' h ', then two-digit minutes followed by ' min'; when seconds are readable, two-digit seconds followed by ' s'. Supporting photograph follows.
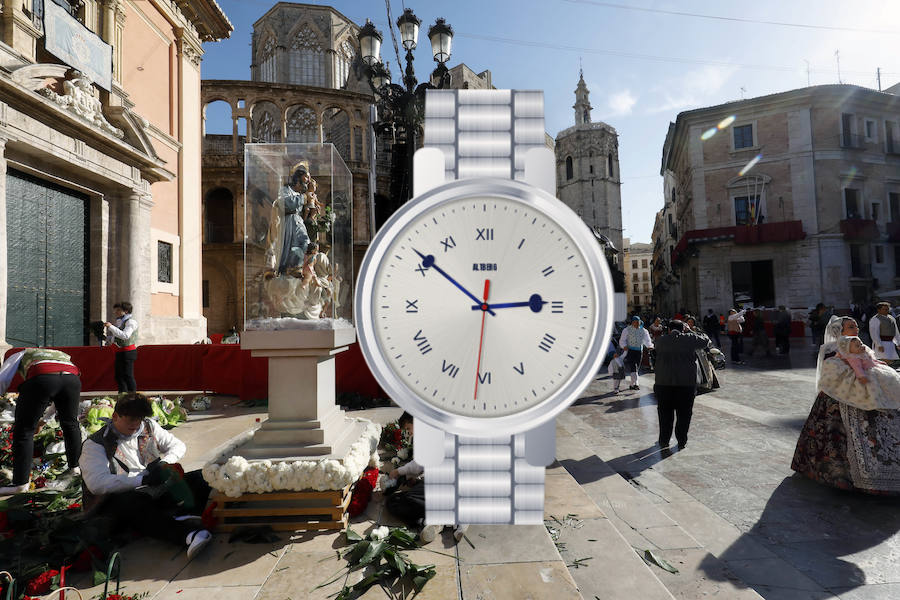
2 h 51 min 31 s
